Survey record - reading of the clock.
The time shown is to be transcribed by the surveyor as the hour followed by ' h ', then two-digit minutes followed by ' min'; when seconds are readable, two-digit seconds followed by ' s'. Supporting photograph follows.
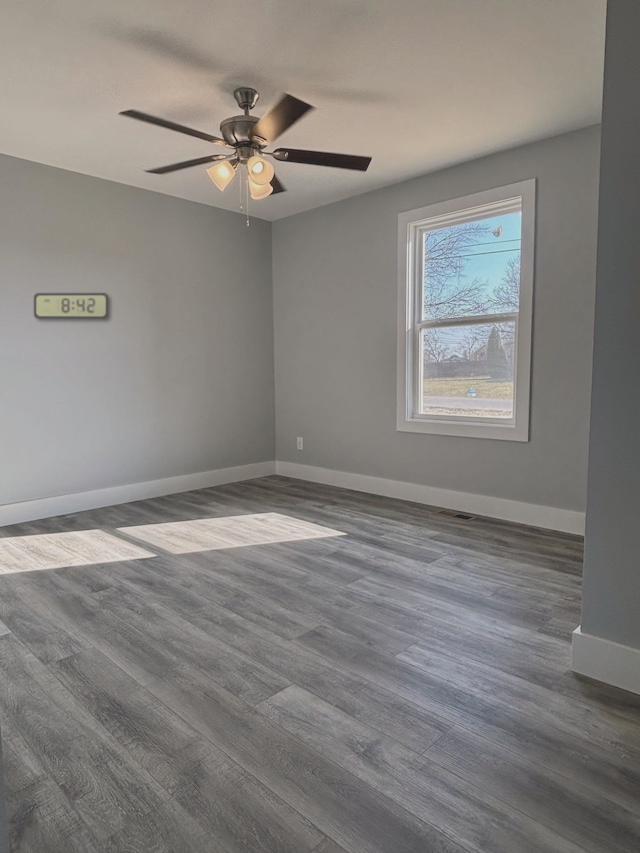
8 h 42 min
